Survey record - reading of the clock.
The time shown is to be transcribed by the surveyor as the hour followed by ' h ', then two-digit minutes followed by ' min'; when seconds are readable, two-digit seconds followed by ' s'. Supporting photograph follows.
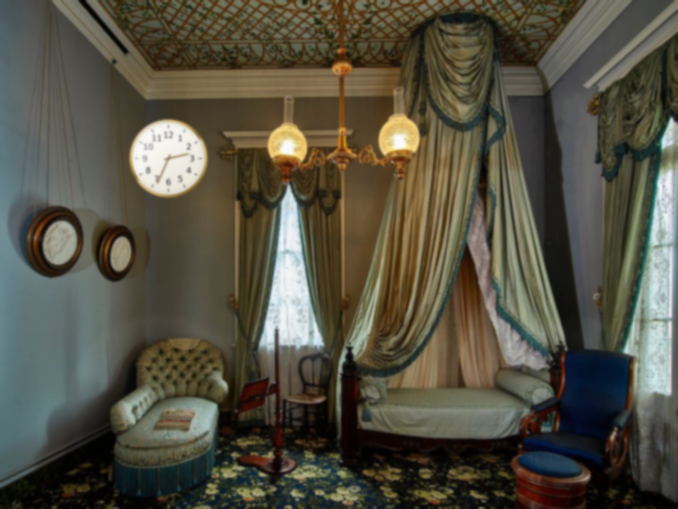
2 h 34 min
